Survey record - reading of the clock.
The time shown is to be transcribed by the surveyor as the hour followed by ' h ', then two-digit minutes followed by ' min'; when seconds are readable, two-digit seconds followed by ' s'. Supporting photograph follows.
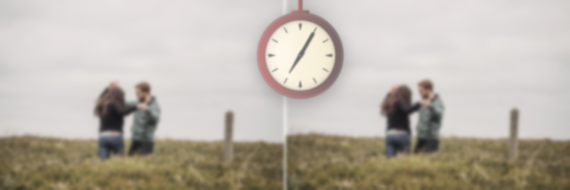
7 h 05 min
